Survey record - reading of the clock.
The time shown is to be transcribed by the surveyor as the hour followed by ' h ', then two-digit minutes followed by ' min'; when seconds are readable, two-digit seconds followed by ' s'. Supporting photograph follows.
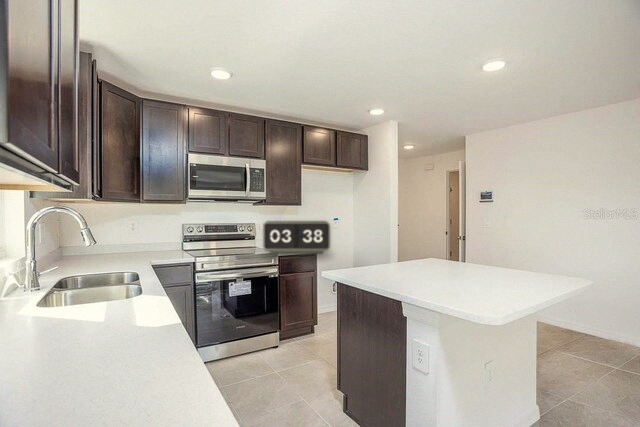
3 h 38 min
